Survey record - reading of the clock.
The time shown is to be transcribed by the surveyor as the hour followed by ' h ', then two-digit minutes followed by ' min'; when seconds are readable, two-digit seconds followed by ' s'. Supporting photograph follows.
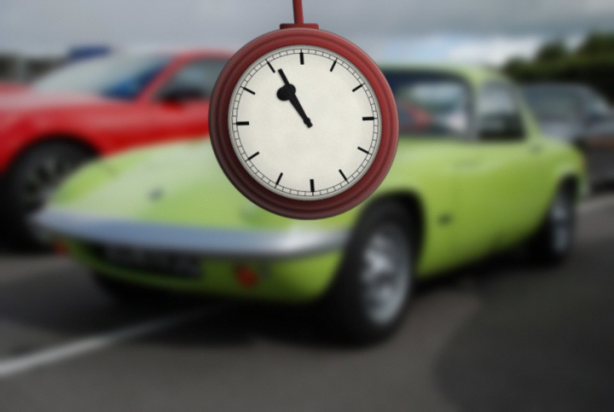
10 h 56 min
